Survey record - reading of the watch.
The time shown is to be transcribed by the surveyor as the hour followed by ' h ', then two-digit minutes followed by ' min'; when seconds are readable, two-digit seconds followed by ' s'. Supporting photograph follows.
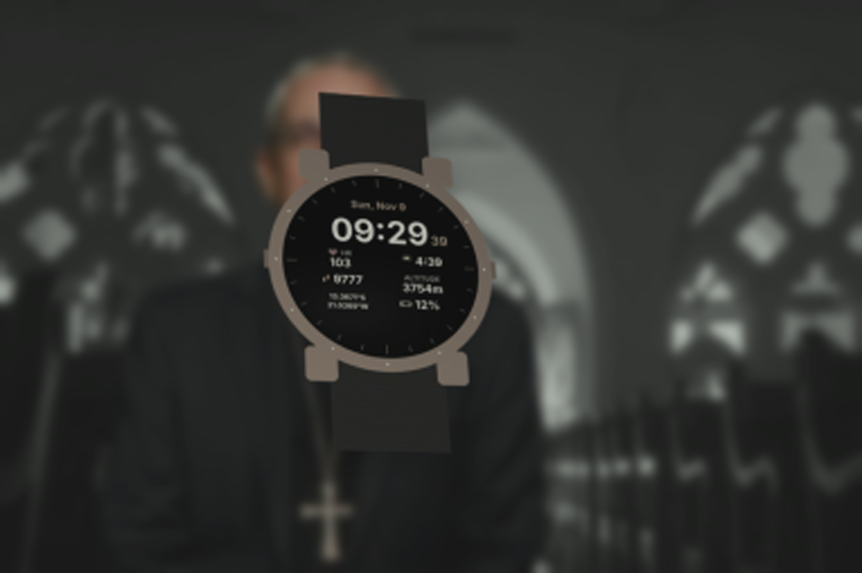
9 h 29 min
